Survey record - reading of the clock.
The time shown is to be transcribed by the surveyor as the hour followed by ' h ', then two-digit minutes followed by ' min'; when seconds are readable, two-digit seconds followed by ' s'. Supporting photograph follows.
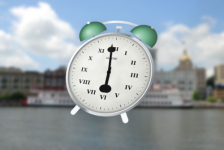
5 h 59 min
